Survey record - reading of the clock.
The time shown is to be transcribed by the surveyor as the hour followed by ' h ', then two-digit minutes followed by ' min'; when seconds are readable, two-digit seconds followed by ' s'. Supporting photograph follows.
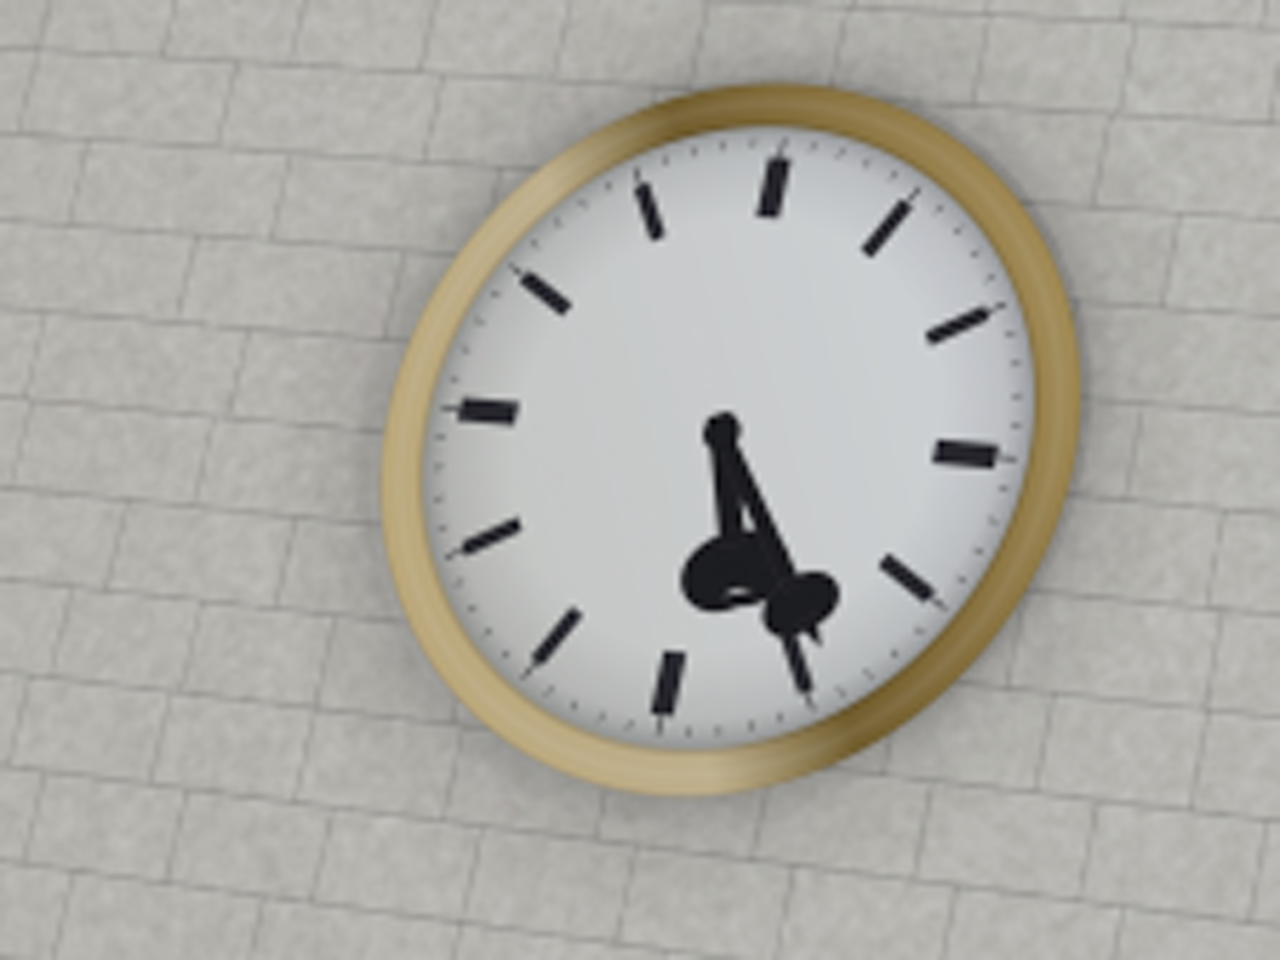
5 h 24 min
